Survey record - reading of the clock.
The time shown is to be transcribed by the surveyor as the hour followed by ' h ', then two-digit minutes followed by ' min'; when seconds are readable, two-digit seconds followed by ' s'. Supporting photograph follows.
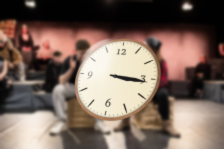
3 h 16 min
